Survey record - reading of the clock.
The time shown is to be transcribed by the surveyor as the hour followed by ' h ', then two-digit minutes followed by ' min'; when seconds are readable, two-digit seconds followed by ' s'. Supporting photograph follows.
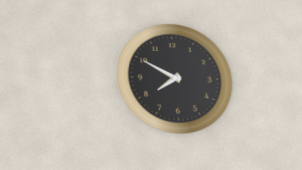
7 h 50 min
